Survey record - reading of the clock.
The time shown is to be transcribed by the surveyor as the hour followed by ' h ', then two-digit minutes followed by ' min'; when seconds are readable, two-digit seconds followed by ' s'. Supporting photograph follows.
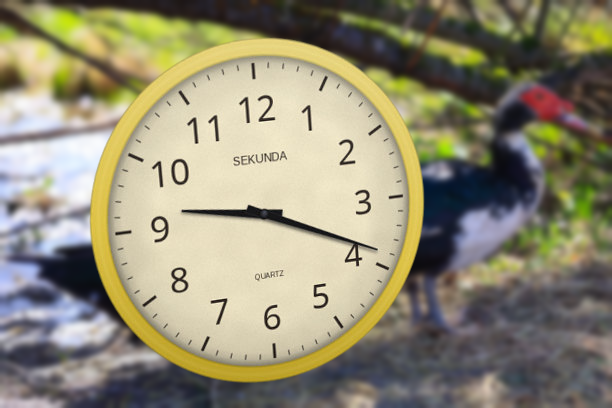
9 h 19 min
